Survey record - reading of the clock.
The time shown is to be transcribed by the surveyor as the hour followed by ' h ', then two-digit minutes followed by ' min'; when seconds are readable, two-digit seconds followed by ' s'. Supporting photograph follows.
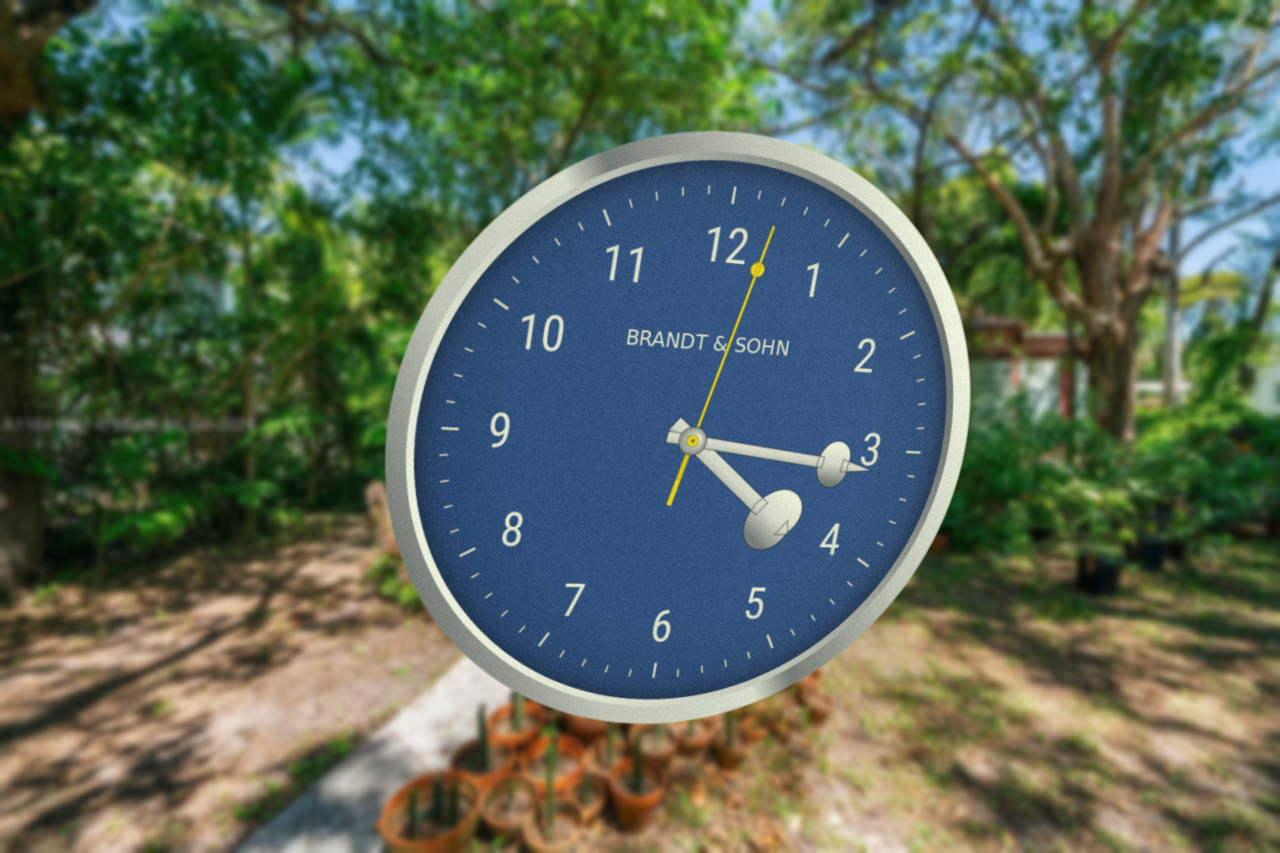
4 h 16 min 02 s
